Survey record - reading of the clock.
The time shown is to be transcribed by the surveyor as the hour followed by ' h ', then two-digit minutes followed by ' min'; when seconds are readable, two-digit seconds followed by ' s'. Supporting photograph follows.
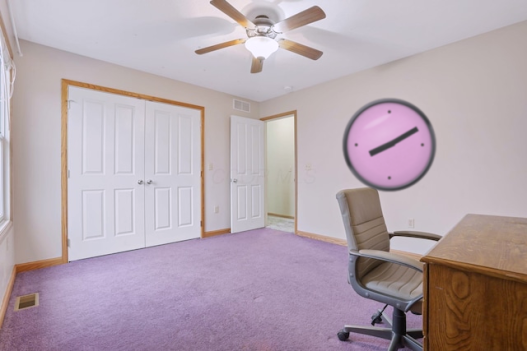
8 h 10 min
